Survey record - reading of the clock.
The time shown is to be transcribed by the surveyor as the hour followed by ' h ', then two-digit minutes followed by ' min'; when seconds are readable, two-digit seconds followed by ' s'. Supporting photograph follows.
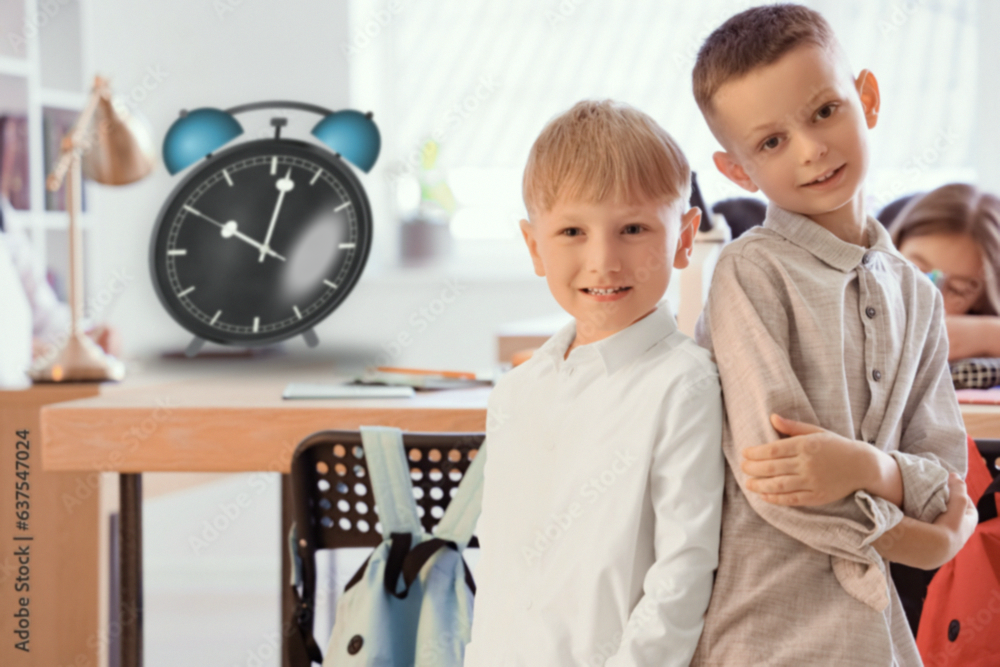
10 h 01 min 50 s
